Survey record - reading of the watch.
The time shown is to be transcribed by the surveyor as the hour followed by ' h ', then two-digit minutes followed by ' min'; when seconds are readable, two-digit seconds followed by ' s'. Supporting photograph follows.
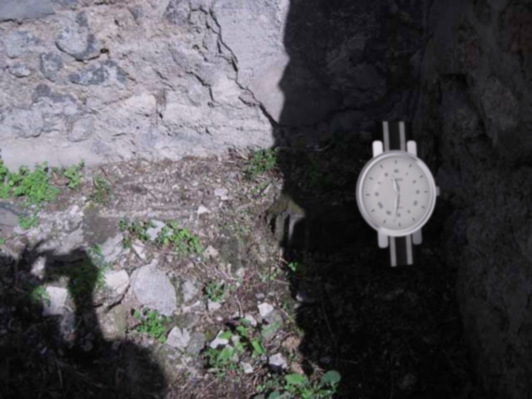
11 h 32 min
